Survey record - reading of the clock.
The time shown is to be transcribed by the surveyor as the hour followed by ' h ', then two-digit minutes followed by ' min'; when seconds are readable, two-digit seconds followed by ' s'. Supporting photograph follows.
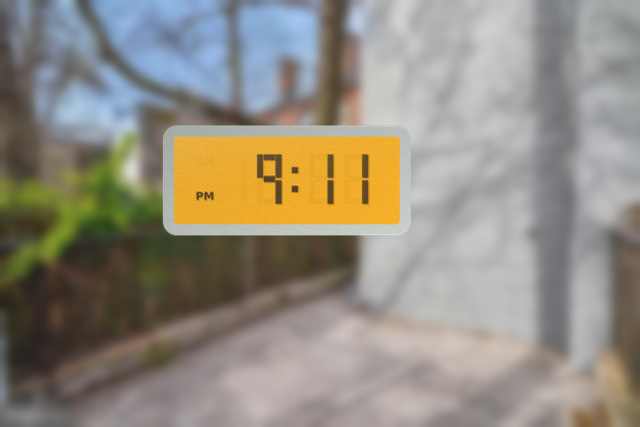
9 h 11 min
